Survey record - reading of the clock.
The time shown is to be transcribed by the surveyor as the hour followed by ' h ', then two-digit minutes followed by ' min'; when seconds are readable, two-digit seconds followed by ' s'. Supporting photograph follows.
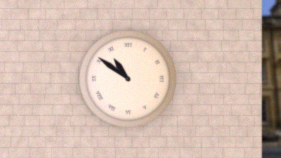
10 h 51 min
